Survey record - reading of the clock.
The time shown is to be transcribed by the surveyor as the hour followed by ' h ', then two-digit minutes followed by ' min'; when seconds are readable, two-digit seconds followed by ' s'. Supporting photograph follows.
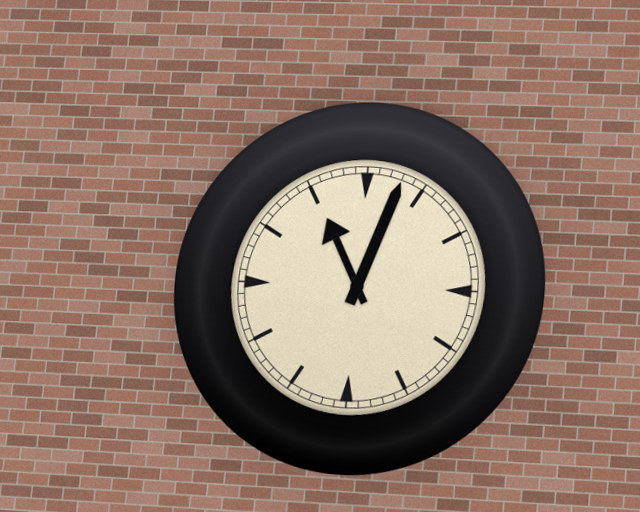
11 h 03 min
